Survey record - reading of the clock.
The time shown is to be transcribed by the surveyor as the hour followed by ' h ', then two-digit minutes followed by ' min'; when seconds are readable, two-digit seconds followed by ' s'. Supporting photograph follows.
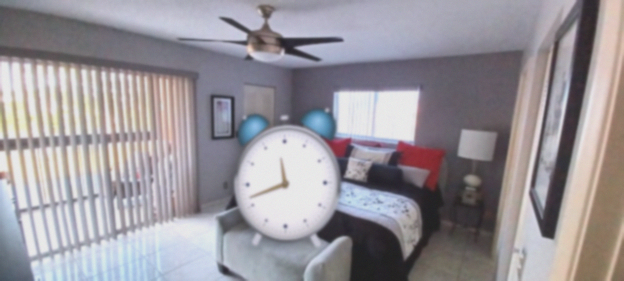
11 h 42 min
